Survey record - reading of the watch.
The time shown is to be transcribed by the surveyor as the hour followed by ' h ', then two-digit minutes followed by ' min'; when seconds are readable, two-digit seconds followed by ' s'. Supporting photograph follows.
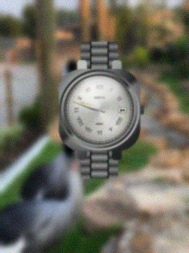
9 h 48 min
